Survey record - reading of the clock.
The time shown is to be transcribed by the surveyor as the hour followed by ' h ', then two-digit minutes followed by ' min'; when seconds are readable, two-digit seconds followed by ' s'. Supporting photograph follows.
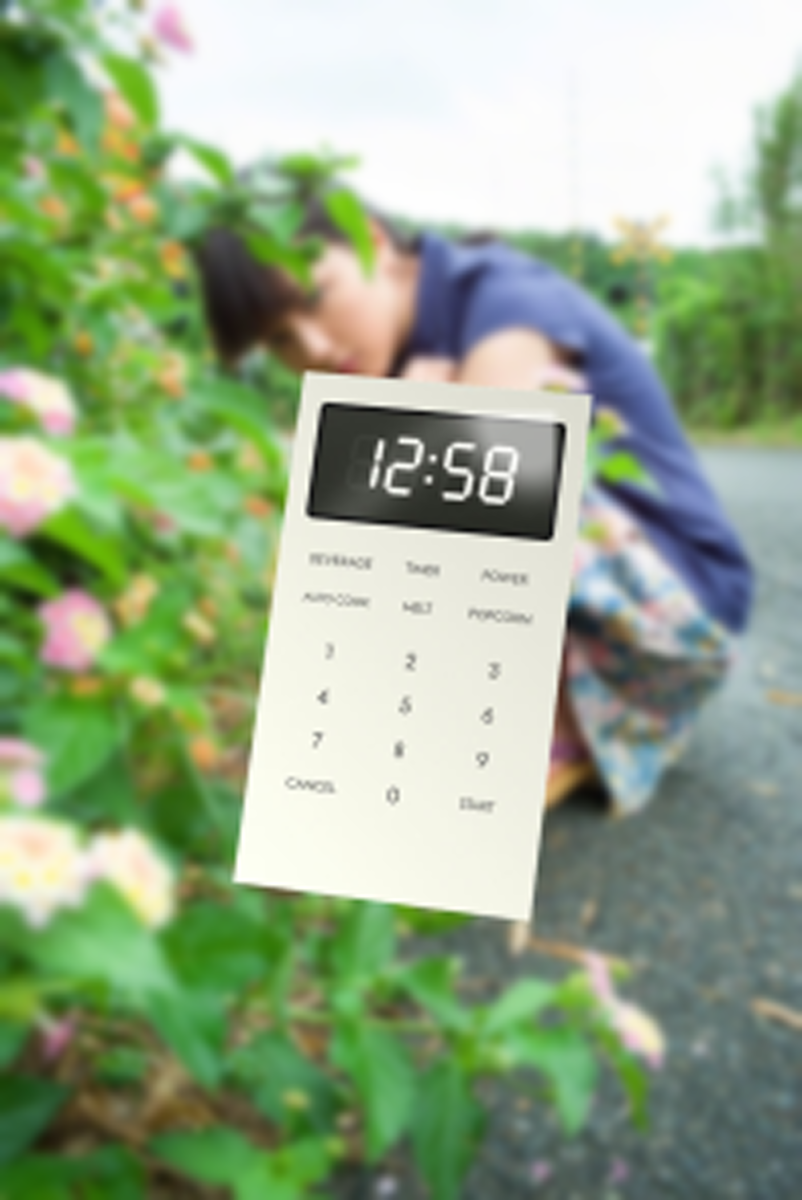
12 h 58 min
